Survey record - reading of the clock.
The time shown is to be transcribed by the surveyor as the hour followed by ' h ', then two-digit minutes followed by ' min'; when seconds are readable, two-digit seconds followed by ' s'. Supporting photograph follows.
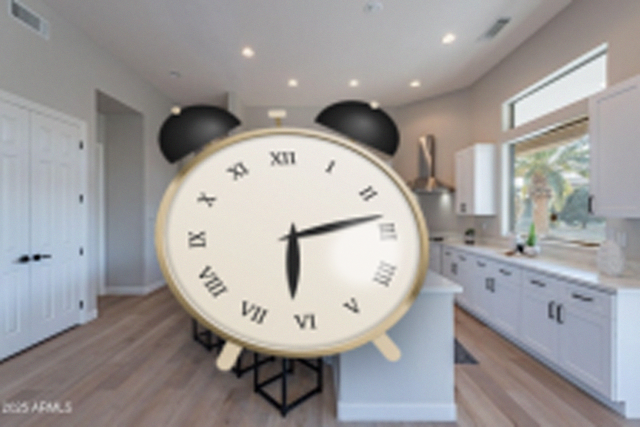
6 h 13 min
